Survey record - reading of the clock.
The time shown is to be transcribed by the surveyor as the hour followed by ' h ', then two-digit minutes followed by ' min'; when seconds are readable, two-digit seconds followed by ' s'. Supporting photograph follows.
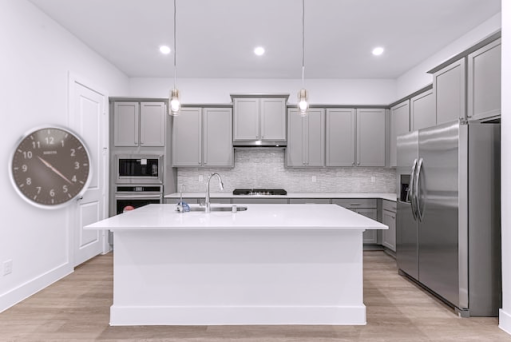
10 h 22 min
